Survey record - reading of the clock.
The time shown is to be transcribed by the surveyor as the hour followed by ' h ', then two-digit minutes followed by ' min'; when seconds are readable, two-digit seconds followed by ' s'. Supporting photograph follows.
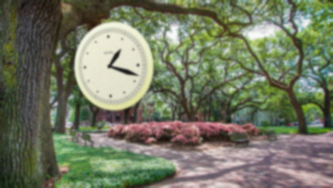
1 h 18 min
